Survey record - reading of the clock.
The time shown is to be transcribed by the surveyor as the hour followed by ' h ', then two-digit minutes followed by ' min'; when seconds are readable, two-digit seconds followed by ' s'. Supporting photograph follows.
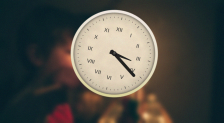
3 h 21 min
